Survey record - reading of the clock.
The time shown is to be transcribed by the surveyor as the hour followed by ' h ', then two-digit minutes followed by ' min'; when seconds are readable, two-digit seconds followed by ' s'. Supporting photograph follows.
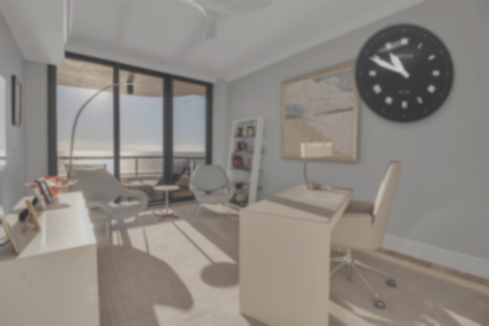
10 h 49 min
